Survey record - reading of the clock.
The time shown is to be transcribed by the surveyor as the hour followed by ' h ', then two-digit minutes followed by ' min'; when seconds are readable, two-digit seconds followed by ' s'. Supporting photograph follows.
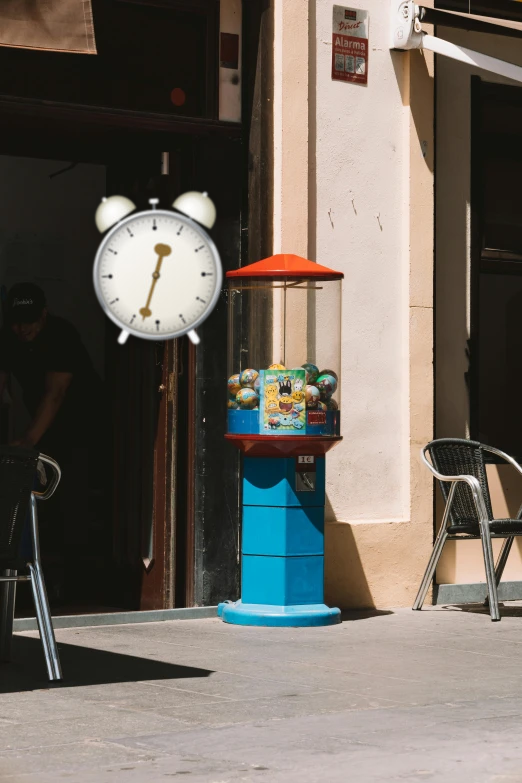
12 h 33 min
